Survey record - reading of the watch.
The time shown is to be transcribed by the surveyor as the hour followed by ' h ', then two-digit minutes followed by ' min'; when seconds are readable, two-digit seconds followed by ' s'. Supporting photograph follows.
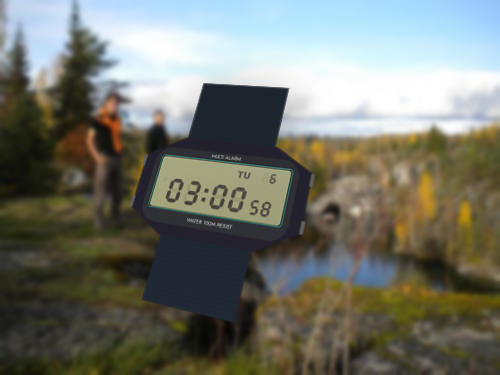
3 h 00 min 58 s
